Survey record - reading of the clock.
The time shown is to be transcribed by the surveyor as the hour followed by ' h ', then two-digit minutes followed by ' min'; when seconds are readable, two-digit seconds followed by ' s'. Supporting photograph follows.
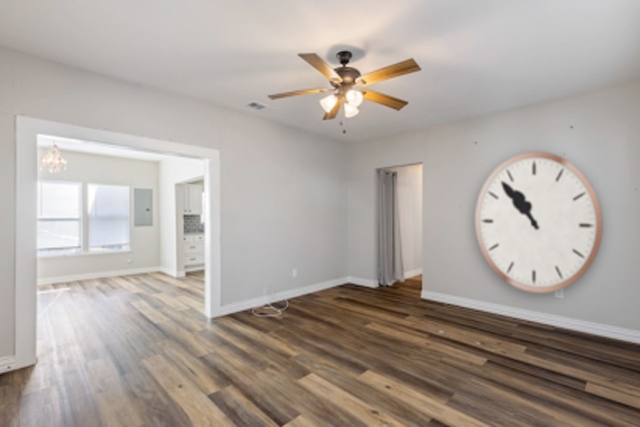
10 h 53 min
